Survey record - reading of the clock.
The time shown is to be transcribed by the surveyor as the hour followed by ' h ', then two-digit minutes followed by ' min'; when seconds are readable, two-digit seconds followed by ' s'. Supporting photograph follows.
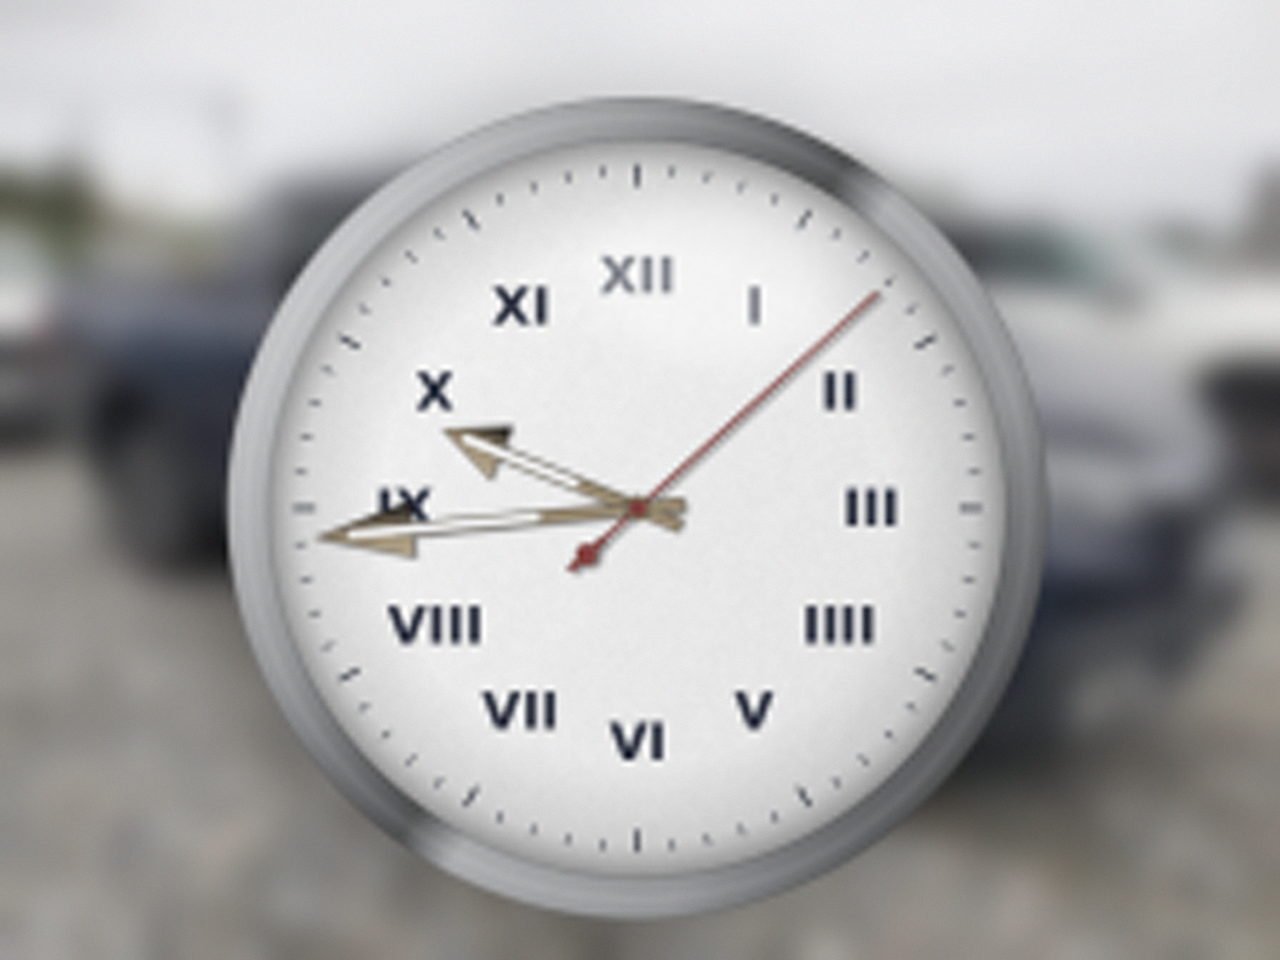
9 h 44 min 08 s
